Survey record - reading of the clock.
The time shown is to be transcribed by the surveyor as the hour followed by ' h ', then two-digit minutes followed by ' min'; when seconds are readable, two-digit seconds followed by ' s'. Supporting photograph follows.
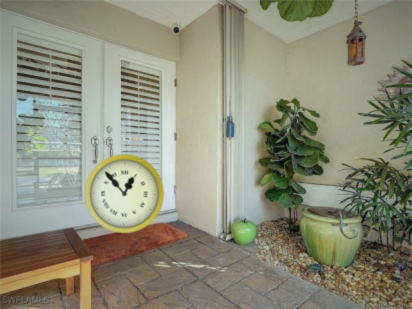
12 h 53 min
